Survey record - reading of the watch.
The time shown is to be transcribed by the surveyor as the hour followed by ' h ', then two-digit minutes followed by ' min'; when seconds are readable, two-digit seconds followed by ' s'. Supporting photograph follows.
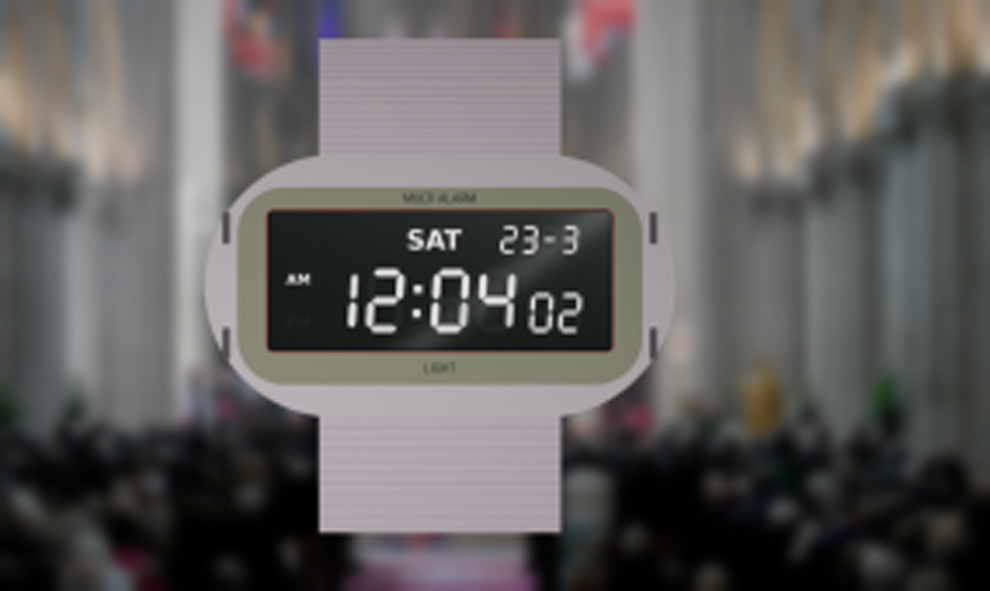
12 h 04 min 02 s
